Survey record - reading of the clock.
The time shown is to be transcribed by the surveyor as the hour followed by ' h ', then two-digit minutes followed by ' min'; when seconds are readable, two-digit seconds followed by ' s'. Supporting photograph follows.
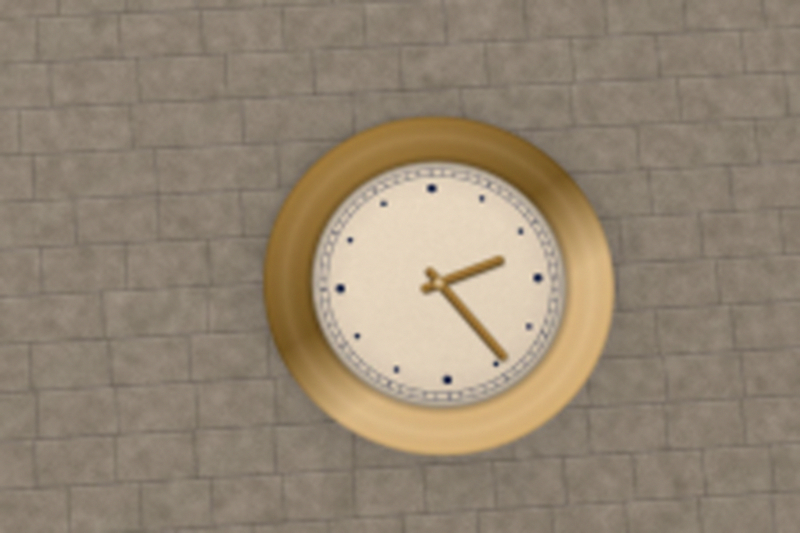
2 h 24 min
